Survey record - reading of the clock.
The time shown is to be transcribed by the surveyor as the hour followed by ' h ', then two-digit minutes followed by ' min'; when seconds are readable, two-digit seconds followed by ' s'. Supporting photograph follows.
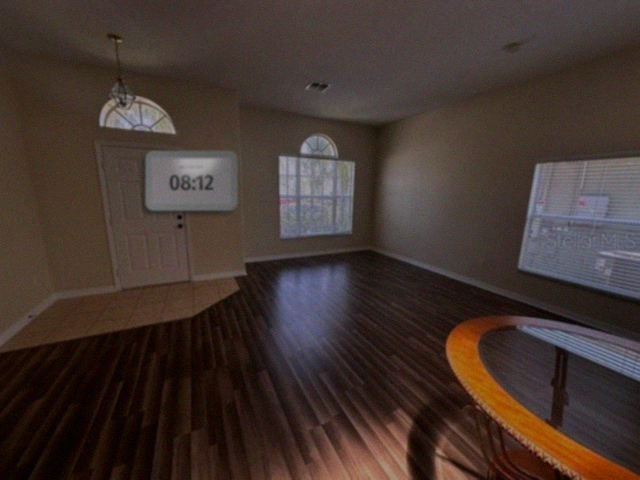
8 h 12 min
